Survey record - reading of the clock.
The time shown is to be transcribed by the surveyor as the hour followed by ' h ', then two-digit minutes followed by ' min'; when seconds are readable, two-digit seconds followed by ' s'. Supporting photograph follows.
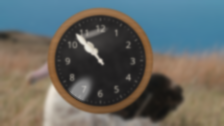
10 h 53 min
